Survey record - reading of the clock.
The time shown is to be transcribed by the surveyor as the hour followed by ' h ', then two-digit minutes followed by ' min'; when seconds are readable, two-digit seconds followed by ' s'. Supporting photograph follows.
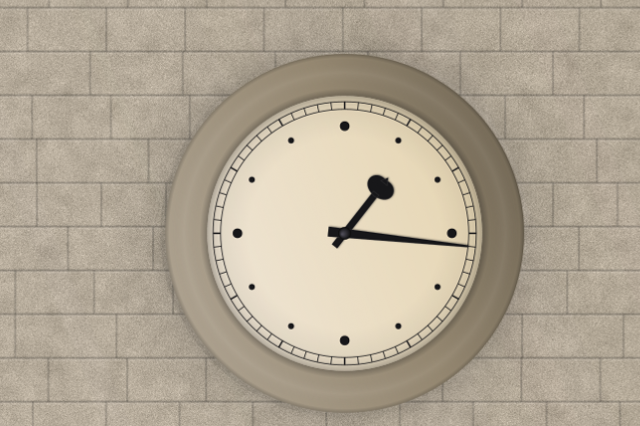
1 h 16 min
